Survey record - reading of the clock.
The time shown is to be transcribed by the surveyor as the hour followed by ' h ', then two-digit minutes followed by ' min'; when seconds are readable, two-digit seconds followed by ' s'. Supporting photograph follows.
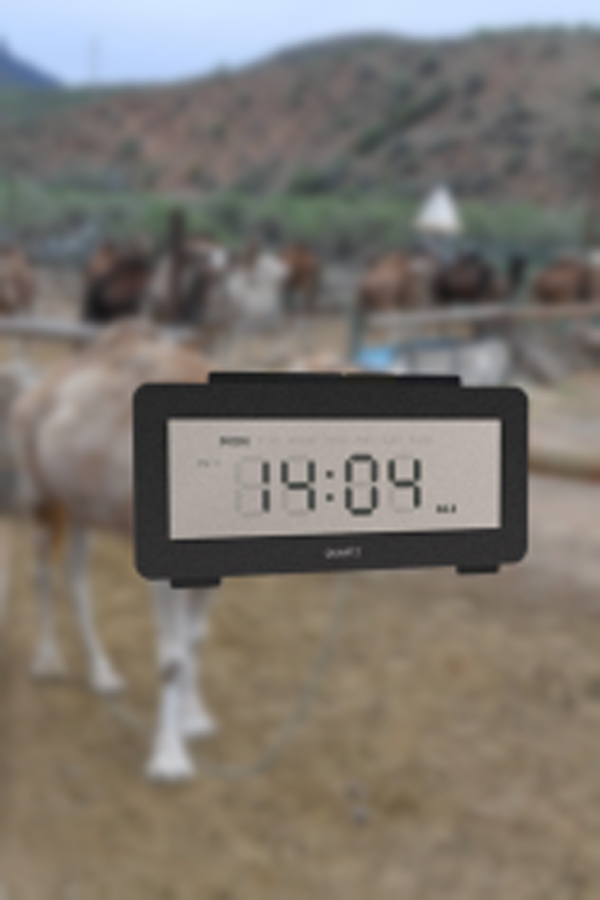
14 h 04 min
